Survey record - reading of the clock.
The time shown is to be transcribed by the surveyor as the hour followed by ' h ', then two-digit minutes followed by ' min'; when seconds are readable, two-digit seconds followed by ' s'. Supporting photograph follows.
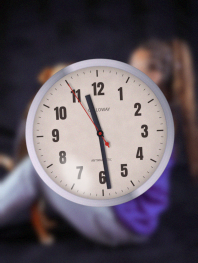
11 h 28 min 55 s
